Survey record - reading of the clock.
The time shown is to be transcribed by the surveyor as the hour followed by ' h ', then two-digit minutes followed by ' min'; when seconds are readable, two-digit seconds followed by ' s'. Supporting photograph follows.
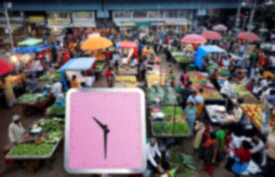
10 h 30 min
